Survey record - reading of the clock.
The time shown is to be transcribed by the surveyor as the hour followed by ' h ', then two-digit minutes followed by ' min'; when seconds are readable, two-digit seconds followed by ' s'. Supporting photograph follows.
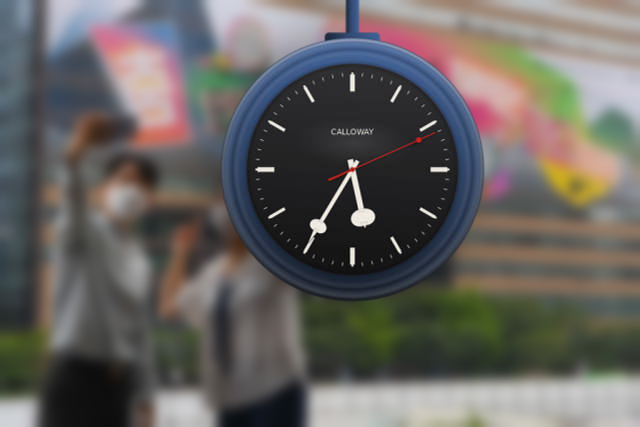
5 h 35 min 11 s
